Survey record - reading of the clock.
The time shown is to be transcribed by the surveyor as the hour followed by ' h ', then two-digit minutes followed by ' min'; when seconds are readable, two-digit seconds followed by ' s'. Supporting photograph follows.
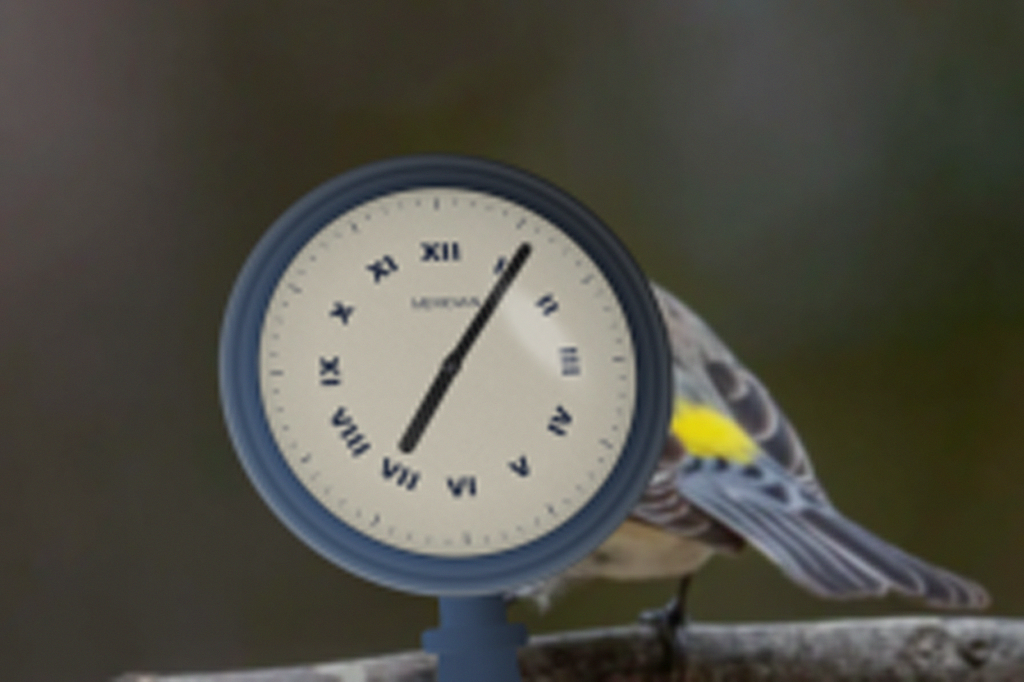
7 h 06 min
